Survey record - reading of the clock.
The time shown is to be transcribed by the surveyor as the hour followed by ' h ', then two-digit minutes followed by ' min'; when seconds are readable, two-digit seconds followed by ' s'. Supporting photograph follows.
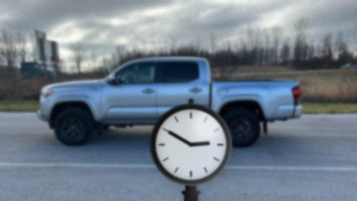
2 h 50 min
